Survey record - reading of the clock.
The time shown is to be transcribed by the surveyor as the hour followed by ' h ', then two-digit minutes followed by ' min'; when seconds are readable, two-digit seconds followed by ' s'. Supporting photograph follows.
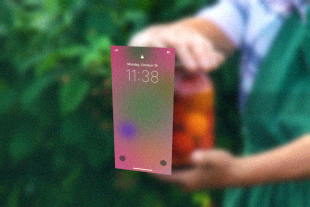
11 h 38 min
